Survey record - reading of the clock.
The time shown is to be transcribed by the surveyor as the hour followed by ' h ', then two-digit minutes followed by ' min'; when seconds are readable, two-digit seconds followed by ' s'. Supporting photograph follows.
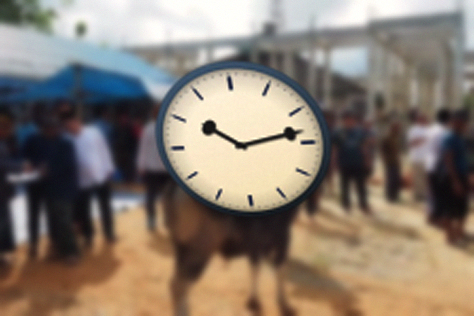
10 h 13 min
